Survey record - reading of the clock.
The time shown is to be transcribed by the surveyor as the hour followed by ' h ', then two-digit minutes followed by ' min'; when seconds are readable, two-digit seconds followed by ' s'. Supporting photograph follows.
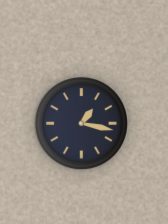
1 h 17 min
